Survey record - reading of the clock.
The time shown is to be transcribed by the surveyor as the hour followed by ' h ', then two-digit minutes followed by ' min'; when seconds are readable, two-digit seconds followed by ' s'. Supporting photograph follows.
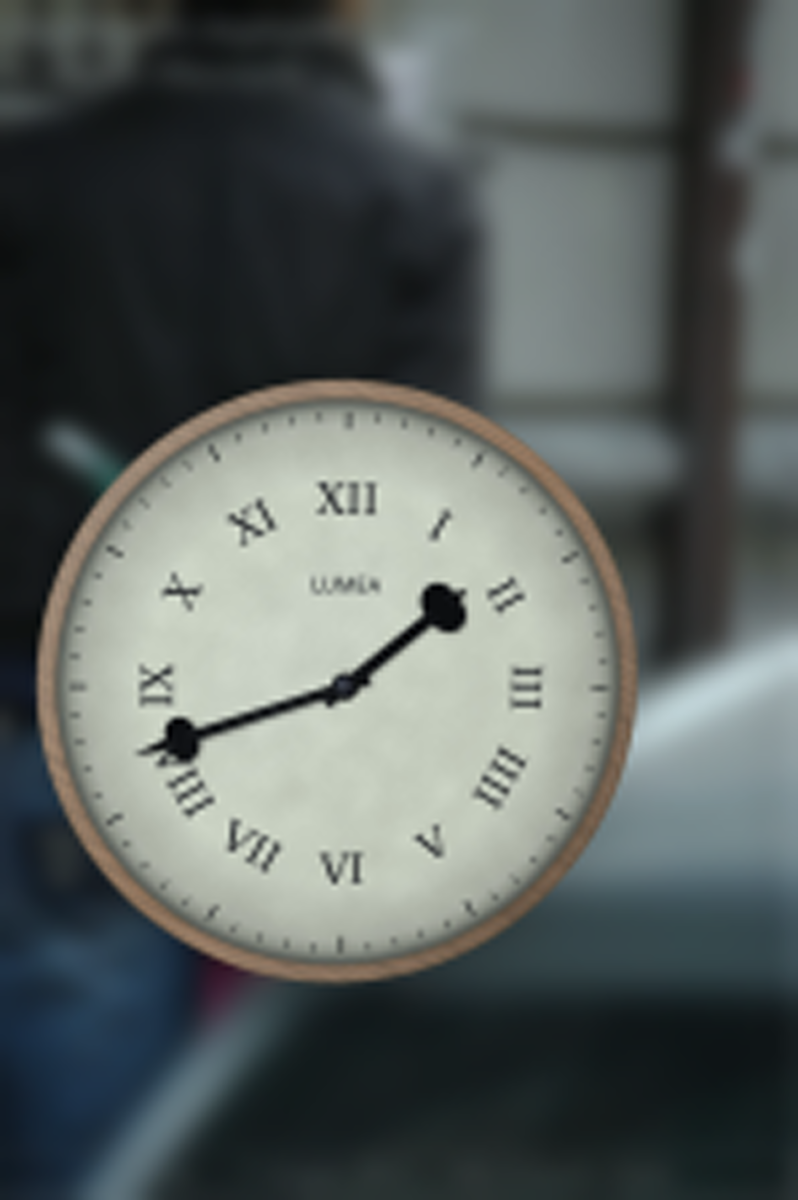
1 h 42 min
